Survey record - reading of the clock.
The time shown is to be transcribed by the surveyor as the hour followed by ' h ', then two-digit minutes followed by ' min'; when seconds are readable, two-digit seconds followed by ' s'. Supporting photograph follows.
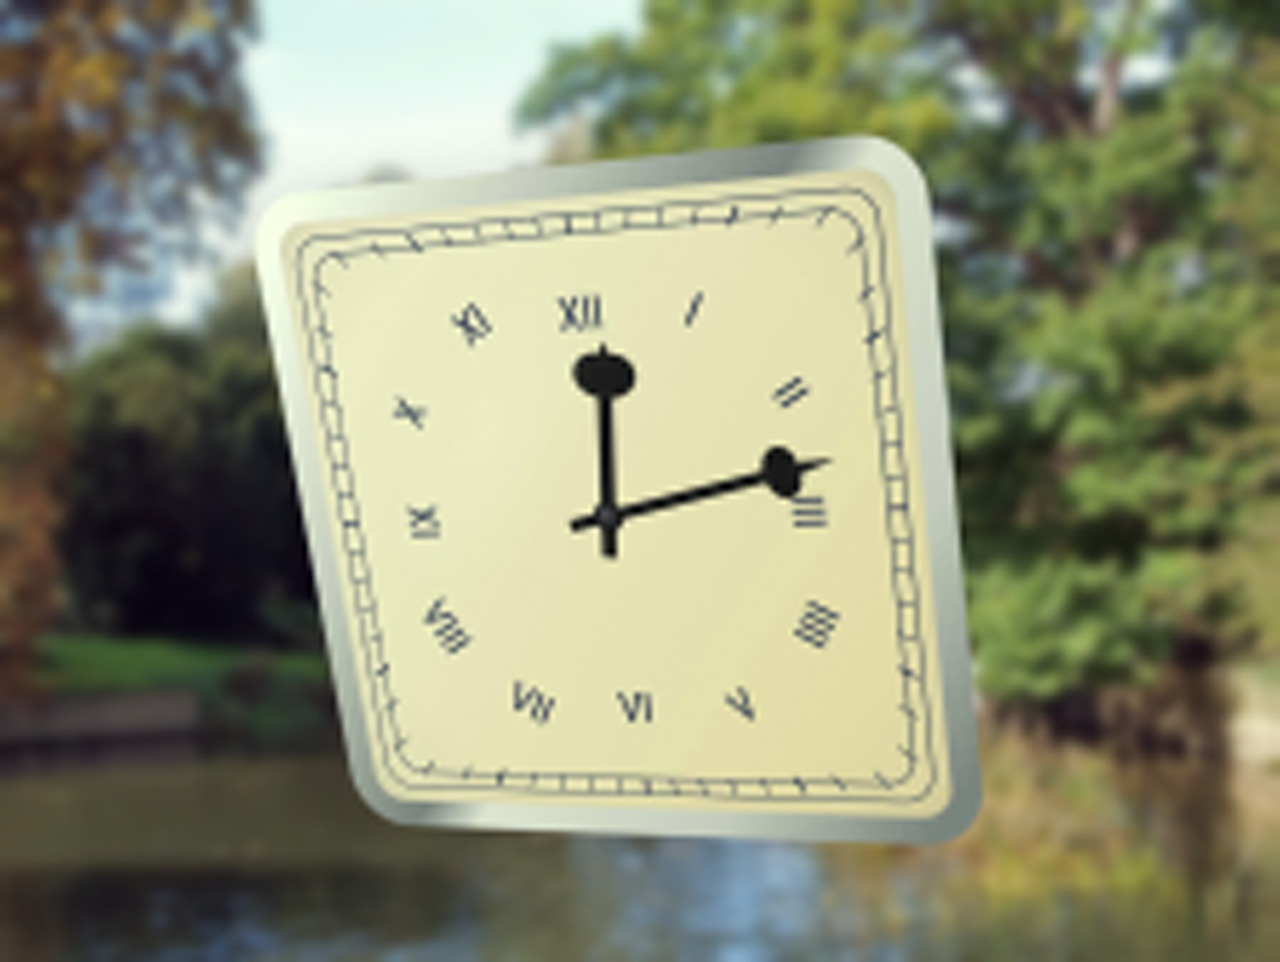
12 h 13 min
